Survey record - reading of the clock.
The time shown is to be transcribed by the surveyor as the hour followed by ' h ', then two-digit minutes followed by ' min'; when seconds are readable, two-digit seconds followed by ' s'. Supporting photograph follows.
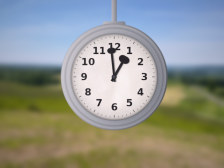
12 h 59 min
